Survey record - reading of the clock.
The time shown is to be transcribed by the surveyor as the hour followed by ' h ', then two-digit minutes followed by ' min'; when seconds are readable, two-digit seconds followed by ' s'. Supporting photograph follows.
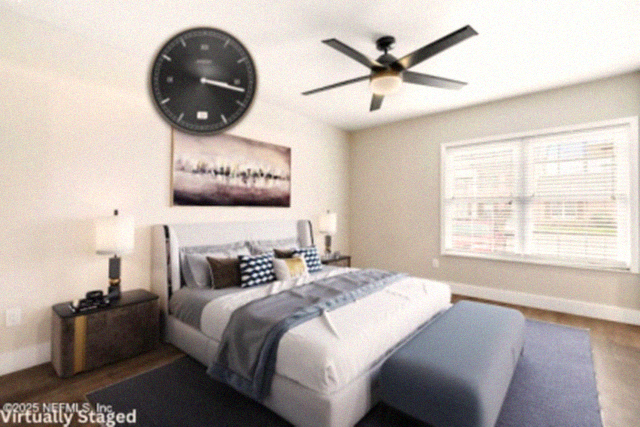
3 h 17 min
